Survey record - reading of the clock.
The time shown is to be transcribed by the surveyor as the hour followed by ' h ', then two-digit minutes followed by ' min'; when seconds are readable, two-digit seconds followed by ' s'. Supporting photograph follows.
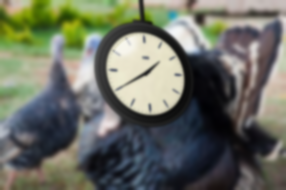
1 h 40 min
